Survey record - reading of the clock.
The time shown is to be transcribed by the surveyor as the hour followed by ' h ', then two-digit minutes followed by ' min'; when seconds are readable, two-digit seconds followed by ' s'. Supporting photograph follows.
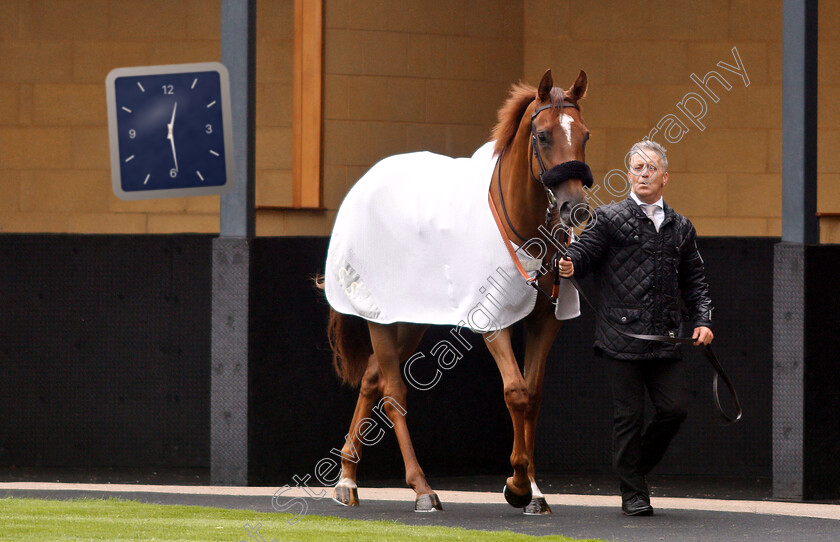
12 h 29 min
